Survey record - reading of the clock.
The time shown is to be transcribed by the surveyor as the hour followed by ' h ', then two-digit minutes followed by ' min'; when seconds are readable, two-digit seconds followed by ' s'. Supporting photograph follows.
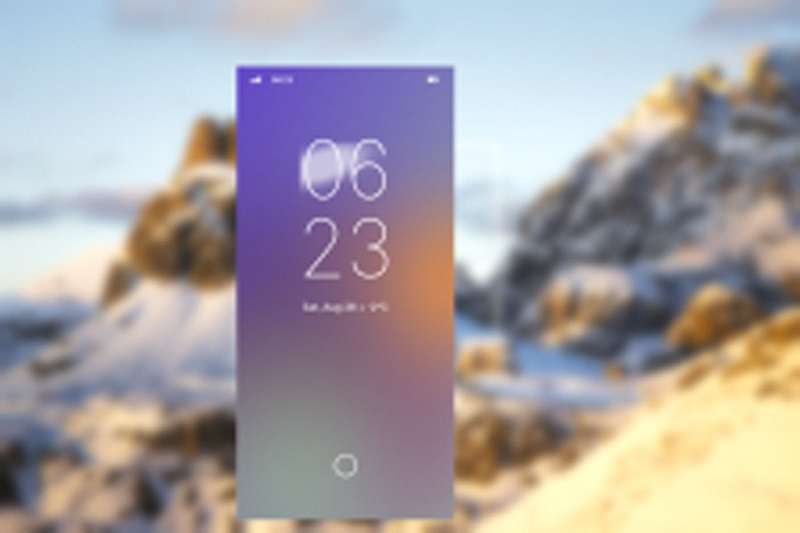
6 h 23 min
